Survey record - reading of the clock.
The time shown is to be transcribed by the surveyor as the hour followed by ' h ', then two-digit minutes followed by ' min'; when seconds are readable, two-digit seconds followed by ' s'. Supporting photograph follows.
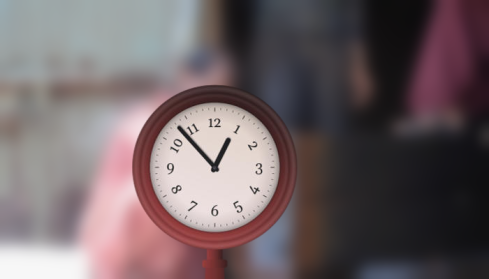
12 h 53 min
